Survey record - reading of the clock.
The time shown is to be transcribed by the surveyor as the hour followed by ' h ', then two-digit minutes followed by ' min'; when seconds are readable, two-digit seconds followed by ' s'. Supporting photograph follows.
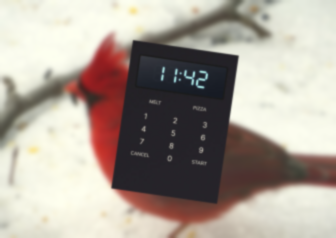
11 h 42 min
